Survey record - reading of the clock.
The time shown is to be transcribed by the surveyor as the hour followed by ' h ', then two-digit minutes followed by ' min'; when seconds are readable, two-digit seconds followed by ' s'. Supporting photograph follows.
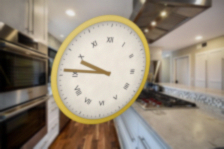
9 h 46 min
